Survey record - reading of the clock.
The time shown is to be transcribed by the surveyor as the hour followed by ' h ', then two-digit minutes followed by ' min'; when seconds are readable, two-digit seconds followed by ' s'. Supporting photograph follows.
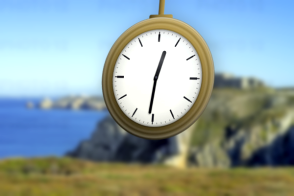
12 h 31 min
